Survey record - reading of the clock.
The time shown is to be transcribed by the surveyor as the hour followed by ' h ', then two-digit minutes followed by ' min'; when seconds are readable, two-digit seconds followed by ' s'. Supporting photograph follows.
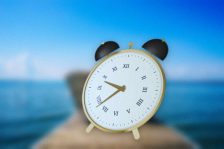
9 h 38 min
